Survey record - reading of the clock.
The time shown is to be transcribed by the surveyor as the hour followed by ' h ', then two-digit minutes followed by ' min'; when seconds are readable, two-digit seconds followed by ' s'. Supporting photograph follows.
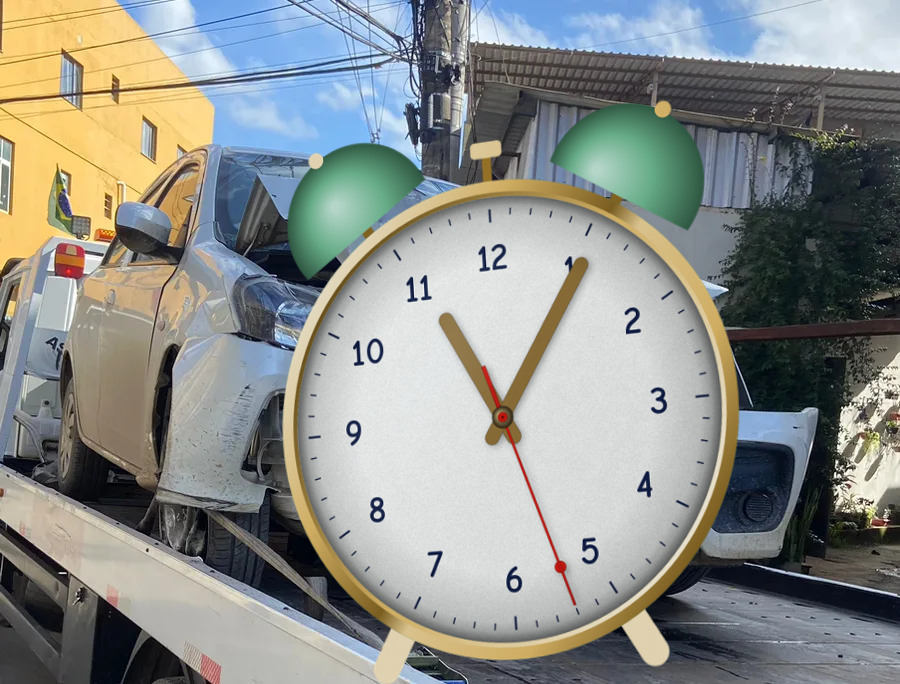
11 h 05 min 27 s
